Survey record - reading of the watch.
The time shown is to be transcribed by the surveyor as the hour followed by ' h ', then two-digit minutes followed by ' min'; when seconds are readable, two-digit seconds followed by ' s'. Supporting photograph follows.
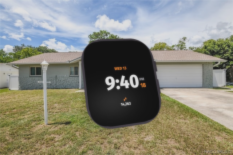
9 h 40 min
